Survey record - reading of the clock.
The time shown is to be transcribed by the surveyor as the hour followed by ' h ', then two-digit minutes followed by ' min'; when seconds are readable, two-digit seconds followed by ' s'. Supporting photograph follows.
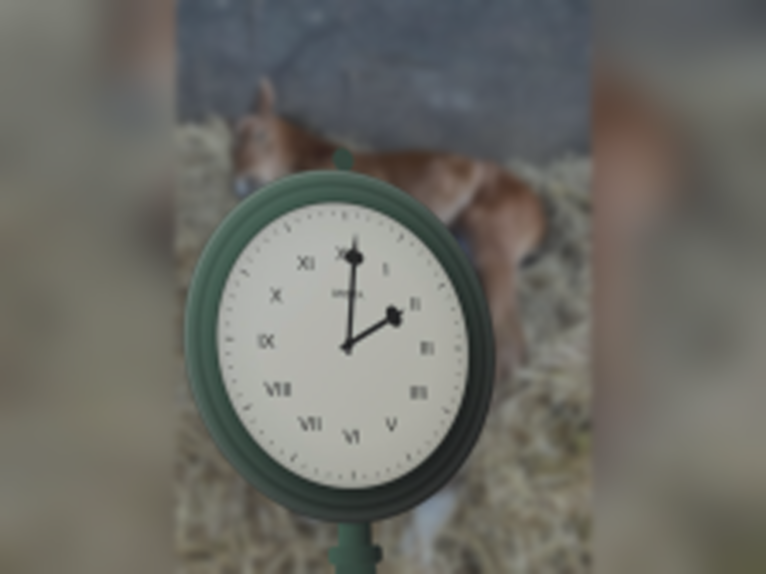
2 h 01 min
